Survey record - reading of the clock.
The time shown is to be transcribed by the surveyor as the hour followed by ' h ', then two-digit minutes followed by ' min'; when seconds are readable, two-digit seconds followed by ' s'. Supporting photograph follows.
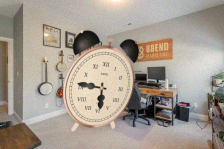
5 h 46 min
